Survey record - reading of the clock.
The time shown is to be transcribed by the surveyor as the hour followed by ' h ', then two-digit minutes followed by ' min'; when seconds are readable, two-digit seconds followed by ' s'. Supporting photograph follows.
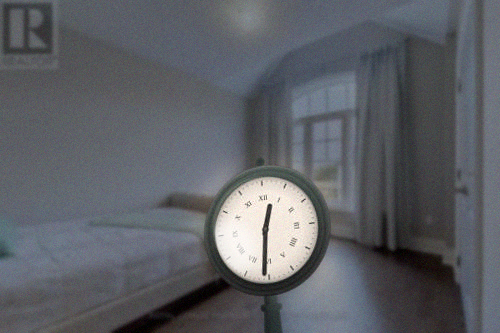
12 h 31 min
